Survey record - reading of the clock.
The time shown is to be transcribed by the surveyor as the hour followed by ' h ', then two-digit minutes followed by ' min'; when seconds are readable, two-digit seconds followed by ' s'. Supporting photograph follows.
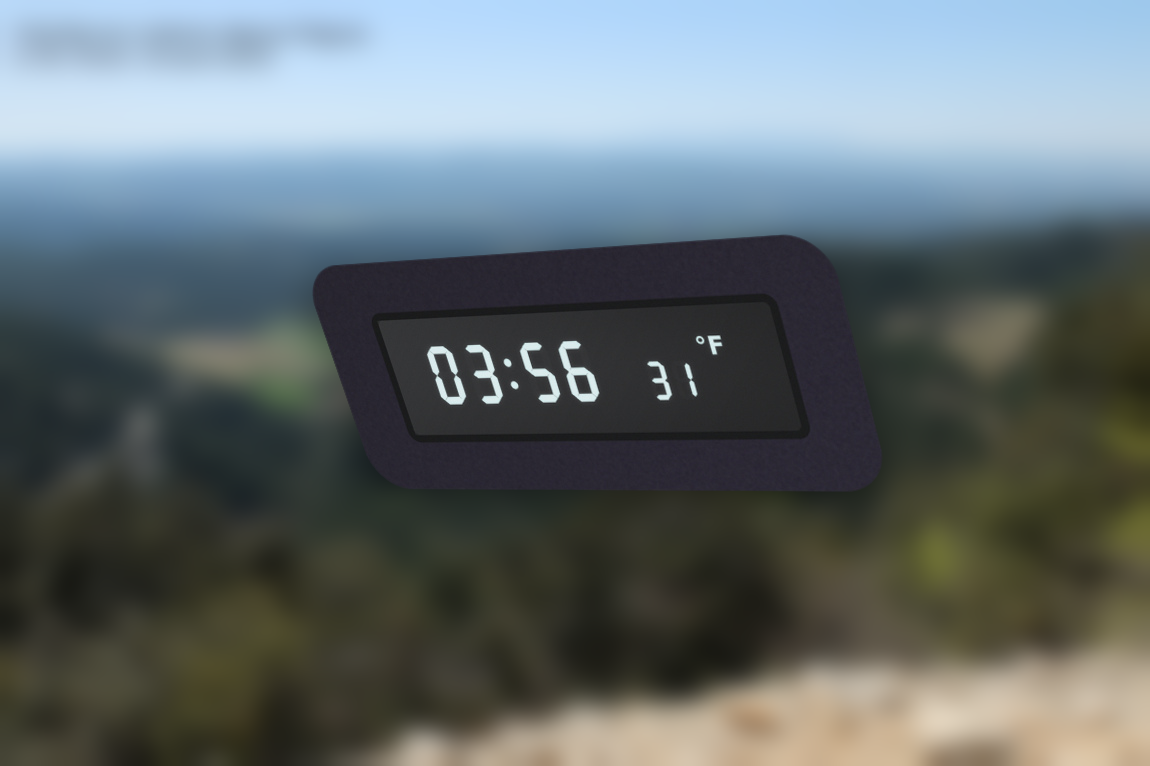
3 h 56 min
